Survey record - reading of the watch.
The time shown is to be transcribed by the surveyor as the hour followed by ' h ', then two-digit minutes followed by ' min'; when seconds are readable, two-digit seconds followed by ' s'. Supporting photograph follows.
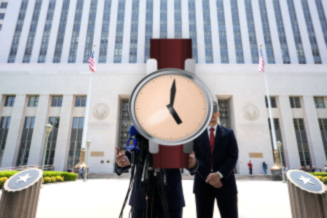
5 h 01 min
